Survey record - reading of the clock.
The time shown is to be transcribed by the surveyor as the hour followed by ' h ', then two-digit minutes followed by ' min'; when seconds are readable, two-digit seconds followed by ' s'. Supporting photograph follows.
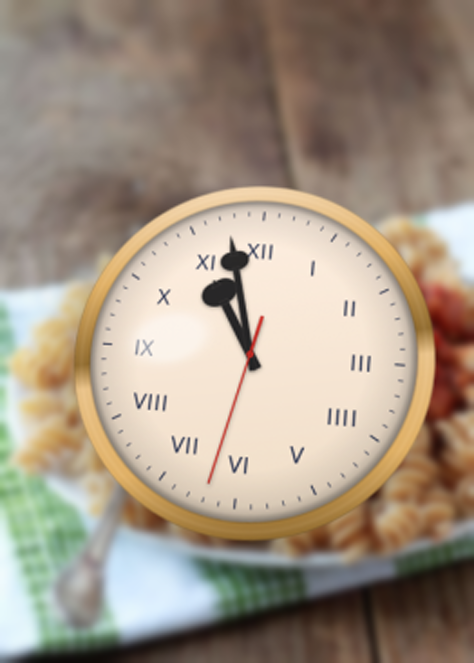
10 h 57 min 32 s
